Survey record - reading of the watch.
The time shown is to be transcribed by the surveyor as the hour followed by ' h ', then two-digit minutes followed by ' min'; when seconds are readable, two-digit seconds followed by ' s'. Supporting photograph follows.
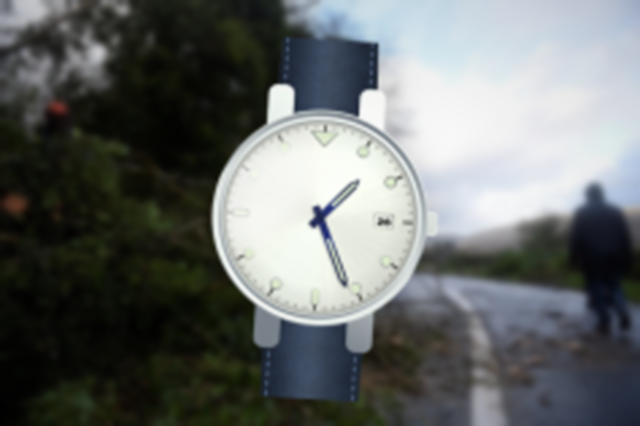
1 h 26 min
